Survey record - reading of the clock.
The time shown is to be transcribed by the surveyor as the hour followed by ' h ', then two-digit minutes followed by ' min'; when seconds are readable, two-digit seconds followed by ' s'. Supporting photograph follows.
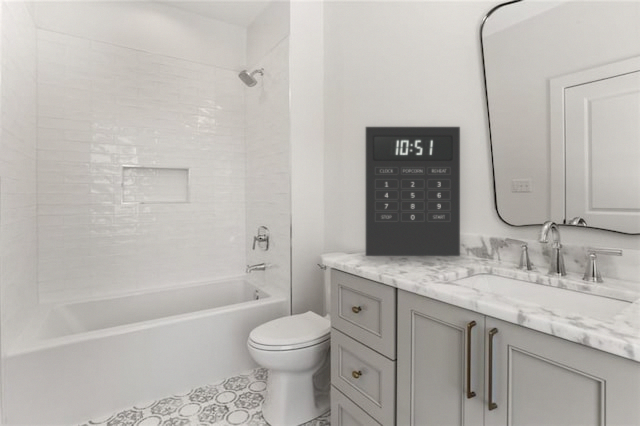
10 h 51 min
